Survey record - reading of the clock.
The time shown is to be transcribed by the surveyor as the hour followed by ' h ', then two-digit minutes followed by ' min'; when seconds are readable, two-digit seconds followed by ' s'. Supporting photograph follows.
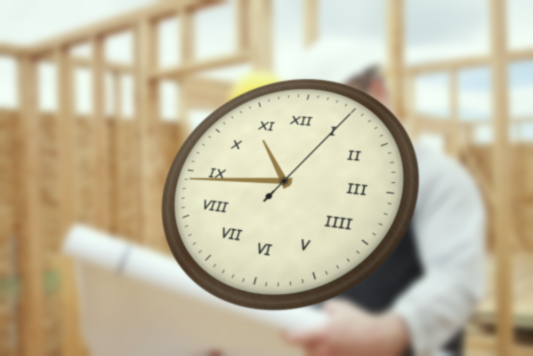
10 h 44 min 05 s
